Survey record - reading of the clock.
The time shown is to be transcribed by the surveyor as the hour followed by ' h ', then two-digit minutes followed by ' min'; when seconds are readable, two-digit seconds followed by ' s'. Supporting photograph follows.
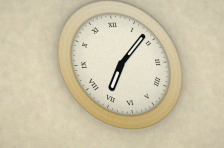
7 h 08 min
